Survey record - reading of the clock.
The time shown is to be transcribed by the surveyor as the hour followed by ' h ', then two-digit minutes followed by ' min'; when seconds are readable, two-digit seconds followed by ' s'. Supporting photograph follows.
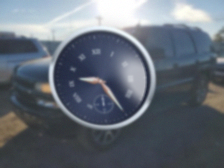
9 h 25 min
